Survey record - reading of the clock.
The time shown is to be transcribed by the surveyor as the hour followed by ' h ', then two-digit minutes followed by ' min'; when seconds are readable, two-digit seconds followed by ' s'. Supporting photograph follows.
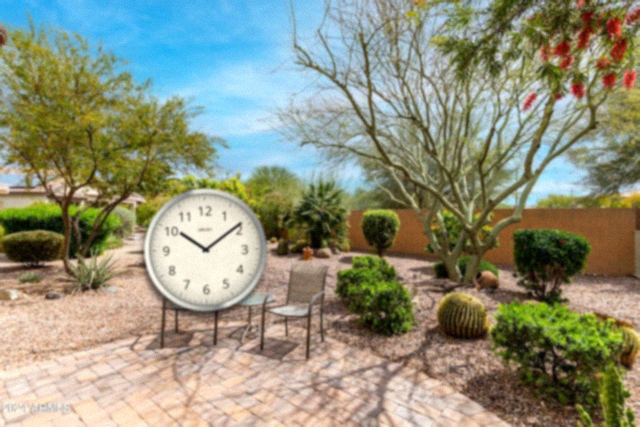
10 h 09 min
